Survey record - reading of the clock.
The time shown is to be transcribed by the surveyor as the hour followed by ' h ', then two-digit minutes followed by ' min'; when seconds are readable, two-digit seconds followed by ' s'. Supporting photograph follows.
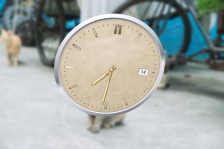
7 h 31 min
